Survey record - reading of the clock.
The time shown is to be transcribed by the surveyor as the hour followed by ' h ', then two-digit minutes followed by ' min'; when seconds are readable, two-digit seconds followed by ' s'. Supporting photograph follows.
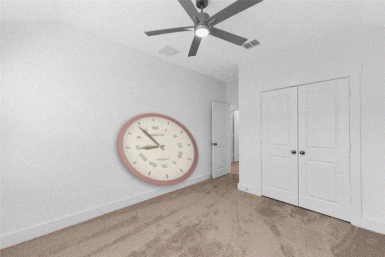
8 h 54 min
